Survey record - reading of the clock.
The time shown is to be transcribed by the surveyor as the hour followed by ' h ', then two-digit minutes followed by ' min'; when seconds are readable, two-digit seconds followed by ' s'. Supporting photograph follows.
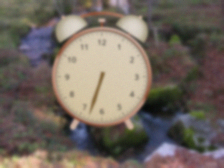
6 h 33 min
